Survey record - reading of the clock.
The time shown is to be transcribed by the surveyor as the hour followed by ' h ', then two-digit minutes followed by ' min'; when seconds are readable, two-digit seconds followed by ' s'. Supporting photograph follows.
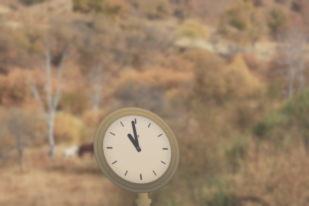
10 h 59 min
